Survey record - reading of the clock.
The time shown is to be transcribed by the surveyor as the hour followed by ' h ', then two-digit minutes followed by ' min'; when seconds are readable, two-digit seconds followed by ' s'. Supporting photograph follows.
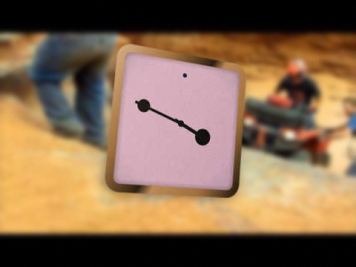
3 h 48 min
